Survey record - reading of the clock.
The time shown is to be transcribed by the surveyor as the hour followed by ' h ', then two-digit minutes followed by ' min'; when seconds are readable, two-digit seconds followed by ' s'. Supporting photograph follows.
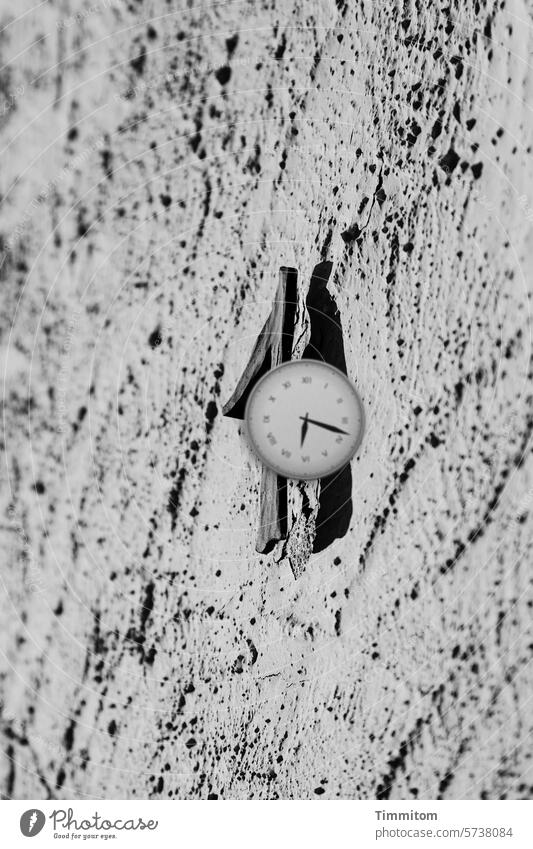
6 h 18 min
